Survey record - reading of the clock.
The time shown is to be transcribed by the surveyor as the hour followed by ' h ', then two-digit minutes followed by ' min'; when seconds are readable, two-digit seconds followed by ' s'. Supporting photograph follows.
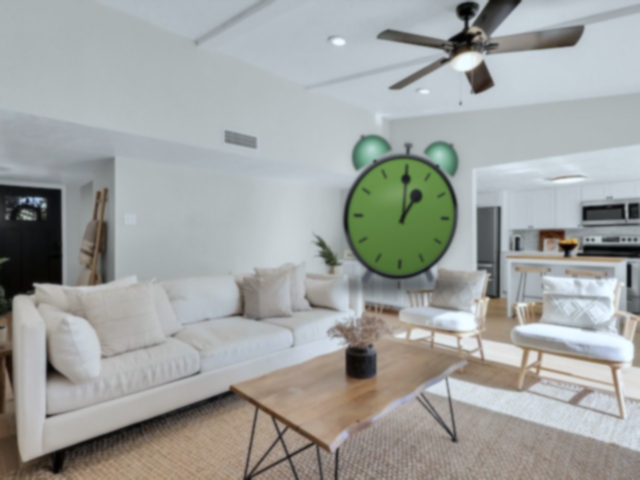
1 h 00 min
